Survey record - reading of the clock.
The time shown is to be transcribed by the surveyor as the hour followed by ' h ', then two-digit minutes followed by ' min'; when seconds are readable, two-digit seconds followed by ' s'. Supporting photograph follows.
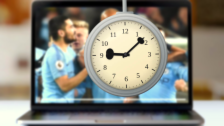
9 h 08 min
